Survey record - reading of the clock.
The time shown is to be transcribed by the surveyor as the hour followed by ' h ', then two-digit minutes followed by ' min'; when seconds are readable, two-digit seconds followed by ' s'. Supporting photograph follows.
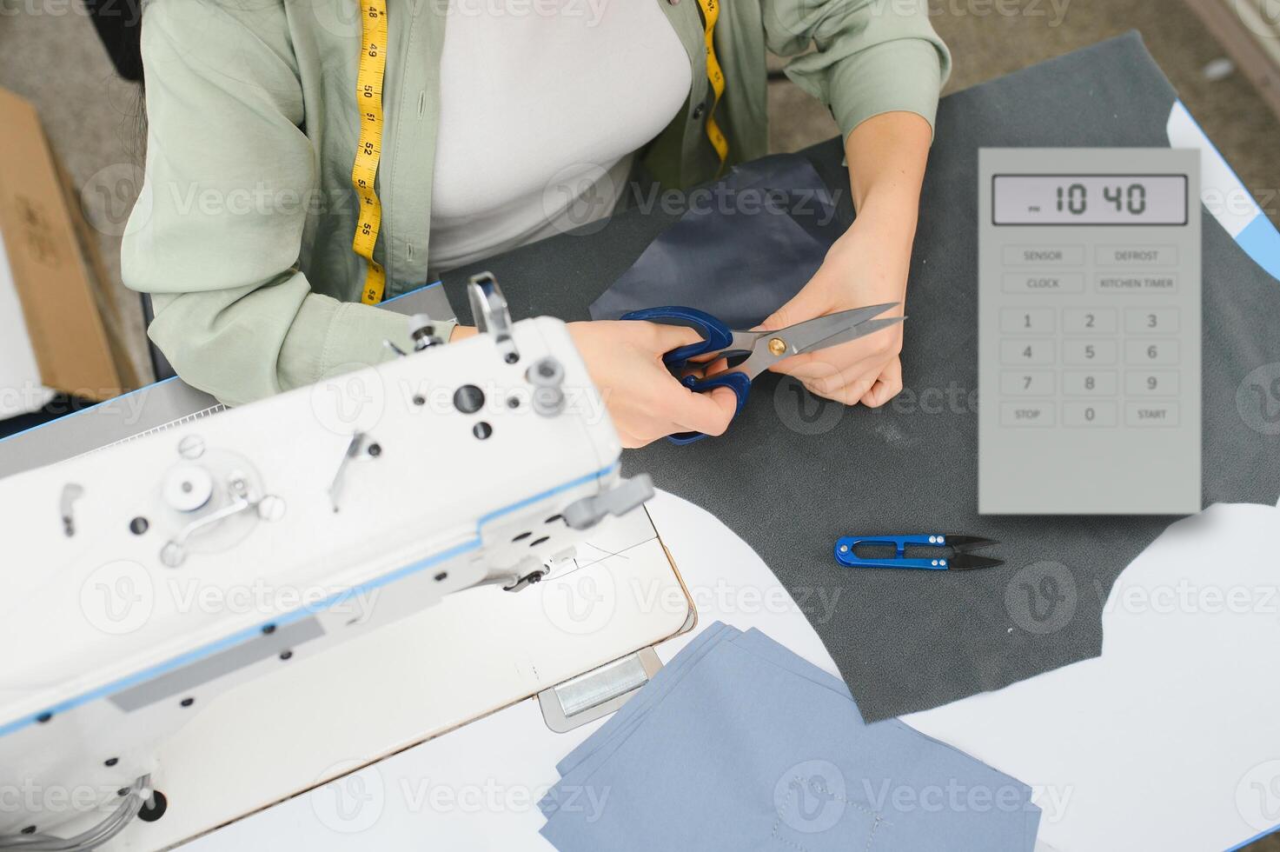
10 h 40 min
